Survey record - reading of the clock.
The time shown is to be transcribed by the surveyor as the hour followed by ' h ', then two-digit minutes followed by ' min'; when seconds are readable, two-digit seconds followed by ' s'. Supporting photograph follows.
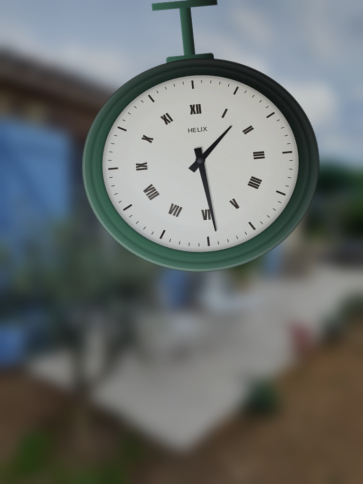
1 h 29 min
